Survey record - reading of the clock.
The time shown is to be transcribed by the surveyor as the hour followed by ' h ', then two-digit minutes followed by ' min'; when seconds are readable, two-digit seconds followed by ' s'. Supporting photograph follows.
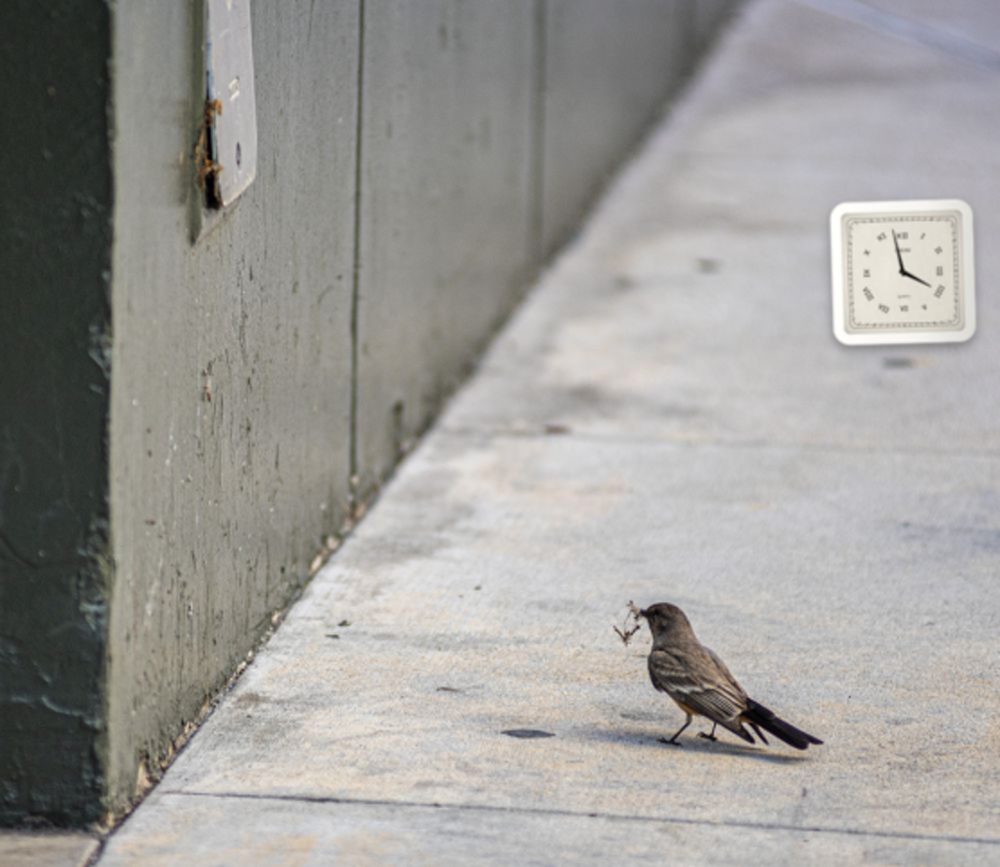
3 h 58 min
